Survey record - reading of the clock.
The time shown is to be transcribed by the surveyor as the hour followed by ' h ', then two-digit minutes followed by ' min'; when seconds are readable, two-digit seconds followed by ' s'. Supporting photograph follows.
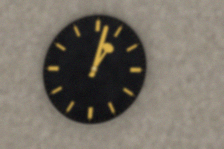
1 h 02 min
